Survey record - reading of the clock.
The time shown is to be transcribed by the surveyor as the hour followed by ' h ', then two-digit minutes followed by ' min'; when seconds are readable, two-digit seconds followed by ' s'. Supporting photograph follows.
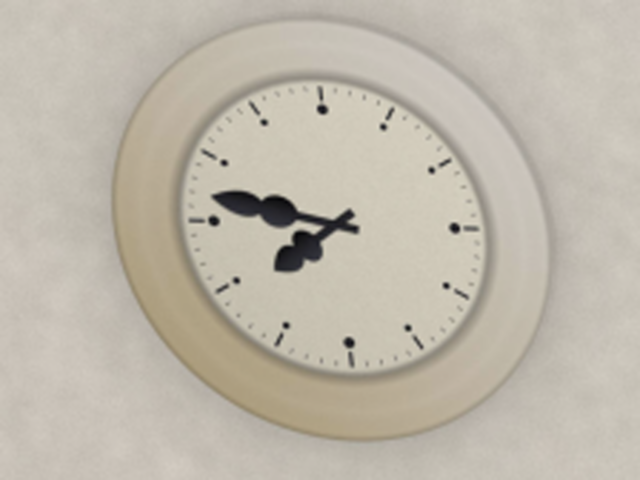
7 h 47 min
